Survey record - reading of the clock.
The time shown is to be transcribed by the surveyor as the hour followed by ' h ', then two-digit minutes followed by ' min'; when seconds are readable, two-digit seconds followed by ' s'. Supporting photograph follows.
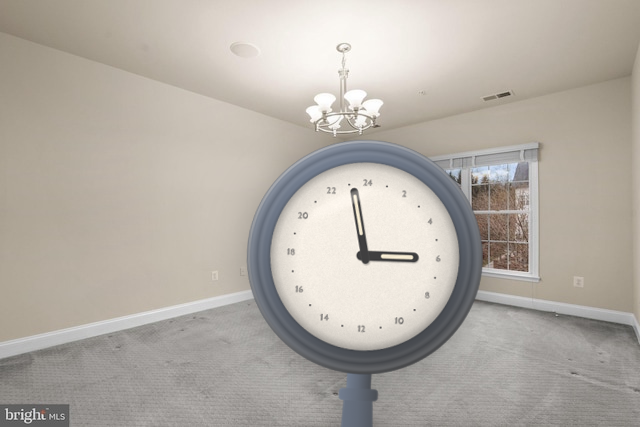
5 h 58 min
